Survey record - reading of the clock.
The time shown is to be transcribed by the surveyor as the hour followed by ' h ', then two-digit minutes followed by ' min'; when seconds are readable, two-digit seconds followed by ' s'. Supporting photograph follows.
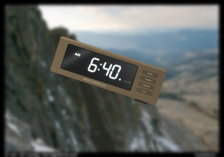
6 h 40 min
